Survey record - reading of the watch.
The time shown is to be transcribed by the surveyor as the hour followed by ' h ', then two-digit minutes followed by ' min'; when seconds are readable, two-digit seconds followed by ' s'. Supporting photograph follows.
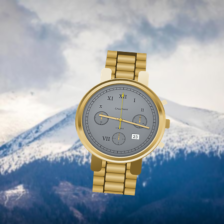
9 h 17 min
